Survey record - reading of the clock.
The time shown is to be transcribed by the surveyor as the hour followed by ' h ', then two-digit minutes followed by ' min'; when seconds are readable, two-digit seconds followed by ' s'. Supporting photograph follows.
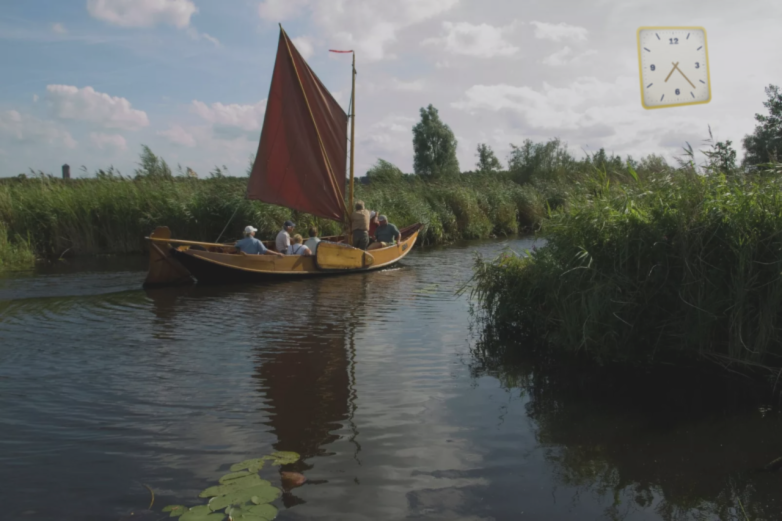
7 h 23 min
